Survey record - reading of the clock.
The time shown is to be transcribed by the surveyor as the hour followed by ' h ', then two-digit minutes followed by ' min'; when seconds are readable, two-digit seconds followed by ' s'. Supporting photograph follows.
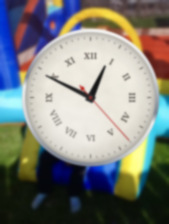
12 h 49 min 23 s
